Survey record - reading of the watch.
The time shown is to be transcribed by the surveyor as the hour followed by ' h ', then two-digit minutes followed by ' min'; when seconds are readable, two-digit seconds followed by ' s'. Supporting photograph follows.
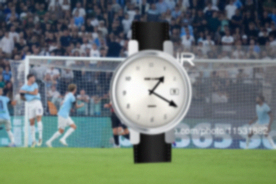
1 h 20 min
